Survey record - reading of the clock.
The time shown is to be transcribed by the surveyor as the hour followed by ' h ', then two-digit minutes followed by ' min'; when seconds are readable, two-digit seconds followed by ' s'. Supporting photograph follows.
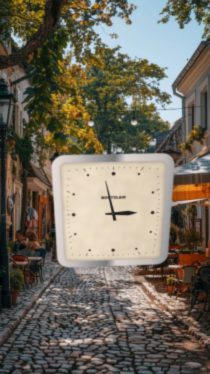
2 h 58 min
